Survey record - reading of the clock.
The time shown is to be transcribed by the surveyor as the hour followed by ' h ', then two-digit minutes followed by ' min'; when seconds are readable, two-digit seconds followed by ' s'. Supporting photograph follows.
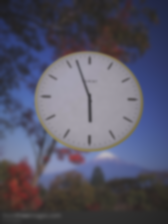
5 h 57 min
